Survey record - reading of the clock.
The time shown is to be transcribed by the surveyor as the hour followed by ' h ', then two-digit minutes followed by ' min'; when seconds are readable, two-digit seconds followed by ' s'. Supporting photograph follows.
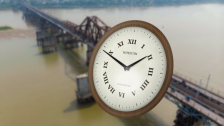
1 h 49 min
